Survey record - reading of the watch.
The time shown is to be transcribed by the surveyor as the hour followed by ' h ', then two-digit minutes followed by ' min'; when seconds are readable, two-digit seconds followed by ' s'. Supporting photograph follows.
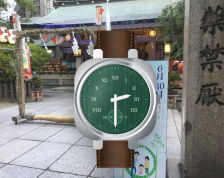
2 h 30 min
